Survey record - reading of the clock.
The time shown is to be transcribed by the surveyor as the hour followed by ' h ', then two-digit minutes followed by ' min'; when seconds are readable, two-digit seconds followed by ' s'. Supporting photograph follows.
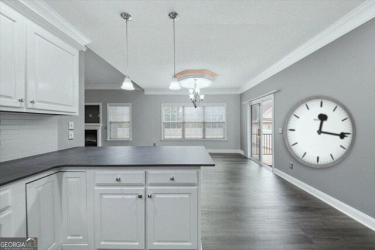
12 h 16 min
